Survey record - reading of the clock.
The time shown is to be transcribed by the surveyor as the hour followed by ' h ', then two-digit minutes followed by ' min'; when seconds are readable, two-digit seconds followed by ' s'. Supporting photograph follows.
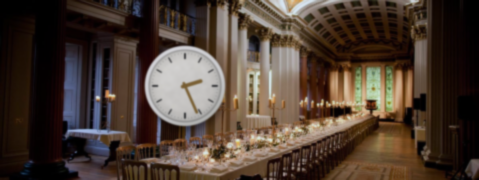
2 h 26 min
